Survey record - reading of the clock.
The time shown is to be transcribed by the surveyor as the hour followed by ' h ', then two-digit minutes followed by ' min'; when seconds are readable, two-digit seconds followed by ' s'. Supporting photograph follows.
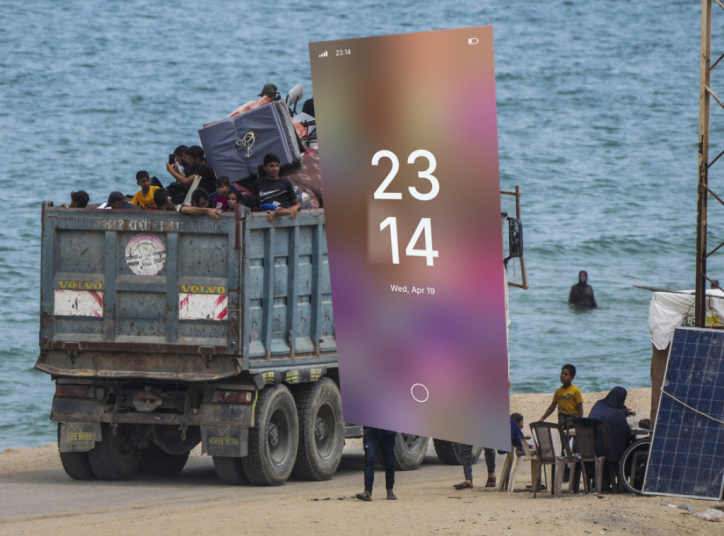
23 h 14 min
